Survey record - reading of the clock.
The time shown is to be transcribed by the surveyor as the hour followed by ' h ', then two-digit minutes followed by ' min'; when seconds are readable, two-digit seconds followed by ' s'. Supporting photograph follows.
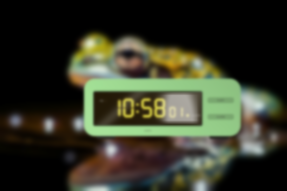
10 h 58 min
